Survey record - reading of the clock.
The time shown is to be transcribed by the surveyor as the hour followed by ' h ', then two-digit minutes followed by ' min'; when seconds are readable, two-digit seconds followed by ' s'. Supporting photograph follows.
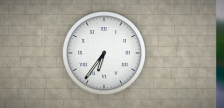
6 h 36 min
